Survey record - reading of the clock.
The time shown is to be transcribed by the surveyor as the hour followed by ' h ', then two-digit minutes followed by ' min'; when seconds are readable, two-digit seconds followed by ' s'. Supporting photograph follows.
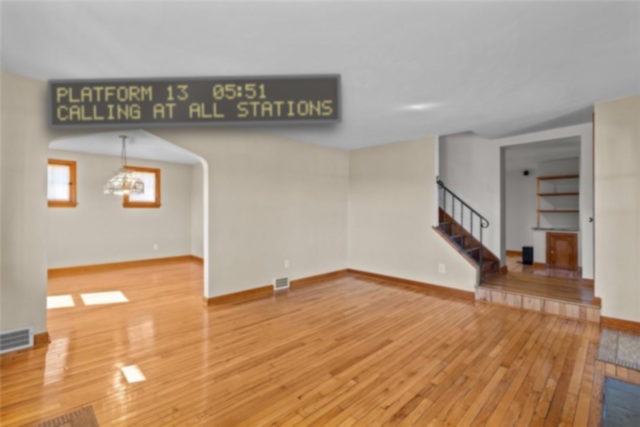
5 h 51 min
